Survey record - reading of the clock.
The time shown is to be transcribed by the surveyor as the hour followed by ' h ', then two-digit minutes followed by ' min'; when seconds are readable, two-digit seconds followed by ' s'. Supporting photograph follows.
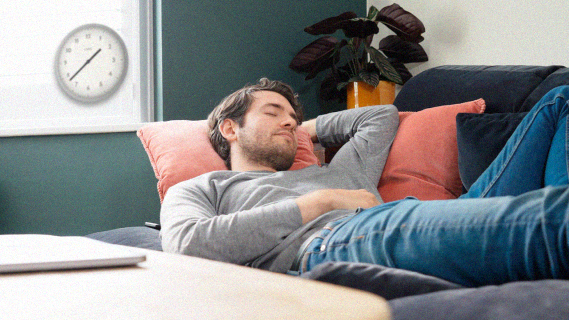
1 h 38 min
